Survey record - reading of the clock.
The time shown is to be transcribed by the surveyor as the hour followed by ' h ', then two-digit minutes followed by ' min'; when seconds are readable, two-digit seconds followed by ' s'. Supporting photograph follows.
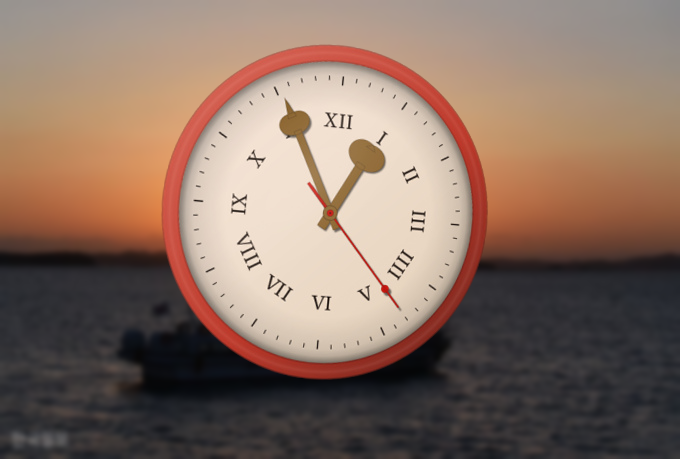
12 h 55 min 23 s
